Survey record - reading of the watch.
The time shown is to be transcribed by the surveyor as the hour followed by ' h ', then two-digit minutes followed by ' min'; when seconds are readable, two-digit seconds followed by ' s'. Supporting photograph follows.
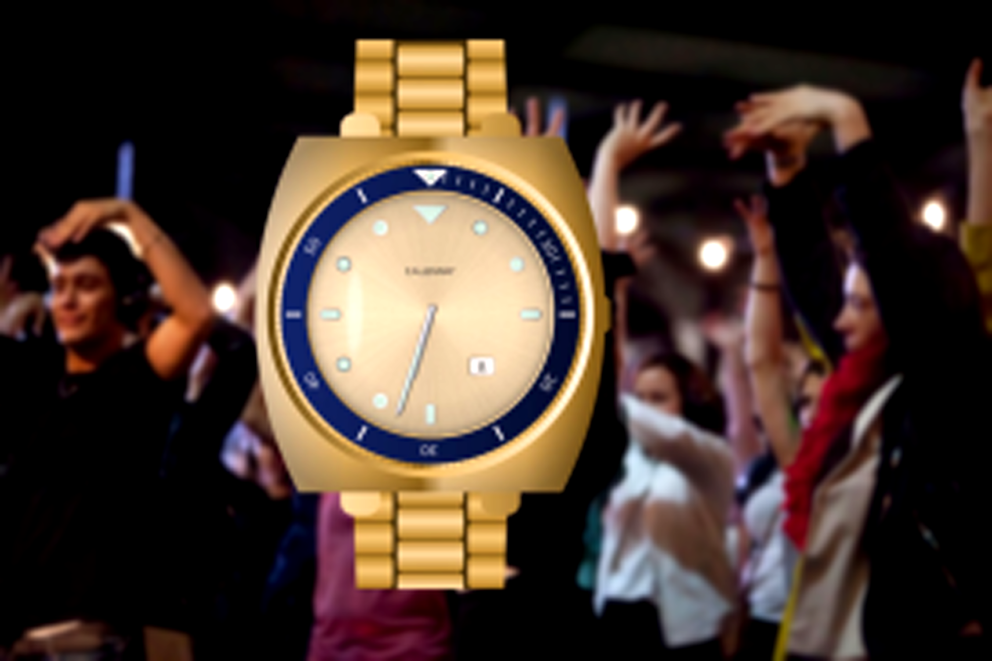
6 h 33 min
